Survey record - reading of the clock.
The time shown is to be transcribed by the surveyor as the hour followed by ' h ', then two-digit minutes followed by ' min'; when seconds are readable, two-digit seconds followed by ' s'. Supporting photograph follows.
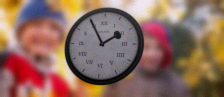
1 h 55 min
